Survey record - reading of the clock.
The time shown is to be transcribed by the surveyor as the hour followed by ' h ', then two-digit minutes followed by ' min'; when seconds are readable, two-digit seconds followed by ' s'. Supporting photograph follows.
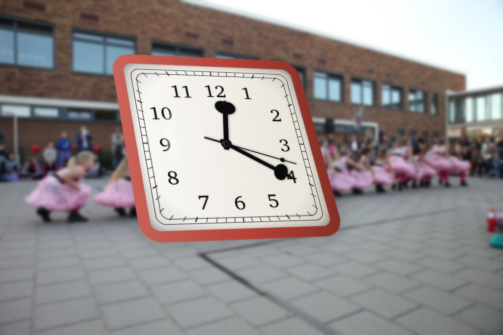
12 h 20 min 18 s
